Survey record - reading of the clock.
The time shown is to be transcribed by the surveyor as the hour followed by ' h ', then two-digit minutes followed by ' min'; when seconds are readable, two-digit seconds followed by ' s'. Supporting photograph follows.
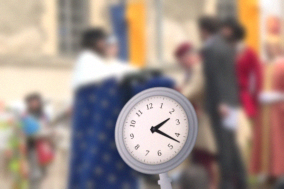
2 h 22 min
